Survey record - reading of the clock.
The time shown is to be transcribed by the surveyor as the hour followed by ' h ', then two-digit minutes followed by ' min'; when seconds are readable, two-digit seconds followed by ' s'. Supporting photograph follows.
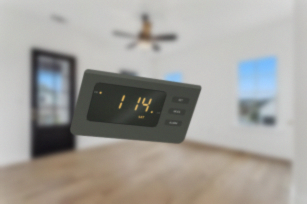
1 h 14 min
